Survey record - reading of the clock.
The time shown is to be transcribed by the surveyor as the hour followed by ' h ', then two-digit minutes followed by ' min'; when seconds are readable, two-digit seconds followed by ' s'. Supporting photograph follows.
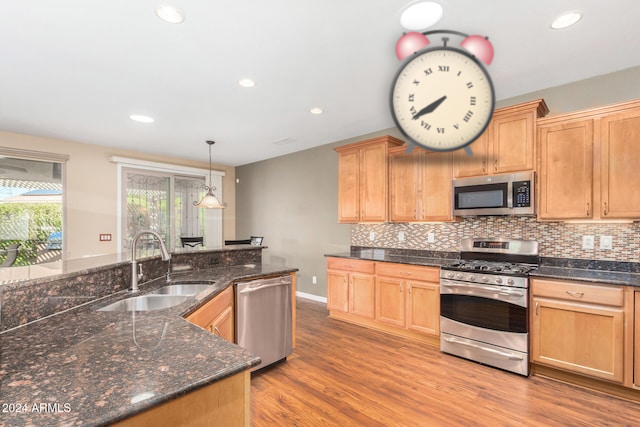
7 h 39 min
